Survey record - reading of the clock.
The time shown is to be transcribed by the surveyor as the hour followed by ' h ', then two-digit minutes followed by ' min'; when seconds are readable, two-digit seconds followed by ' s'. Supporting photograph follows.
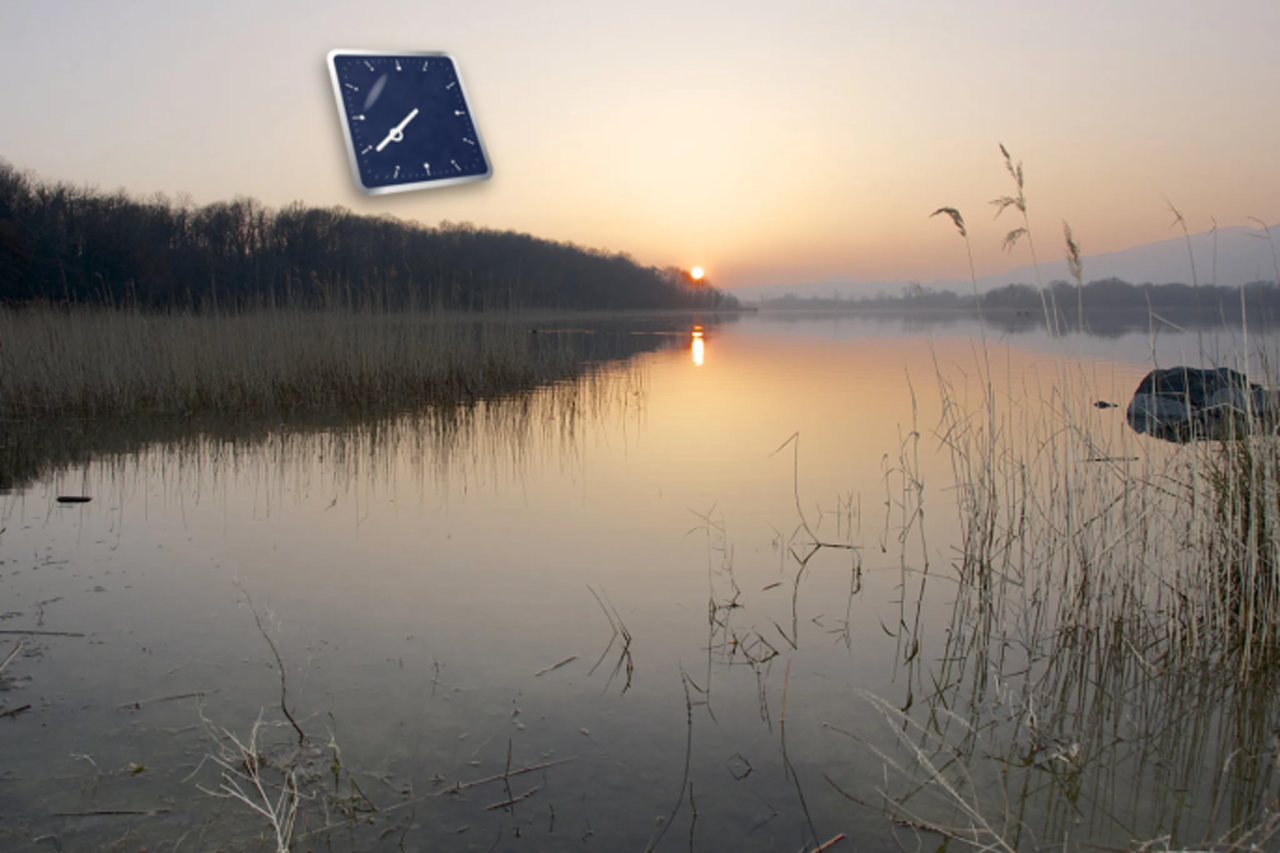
7 h 39 min
